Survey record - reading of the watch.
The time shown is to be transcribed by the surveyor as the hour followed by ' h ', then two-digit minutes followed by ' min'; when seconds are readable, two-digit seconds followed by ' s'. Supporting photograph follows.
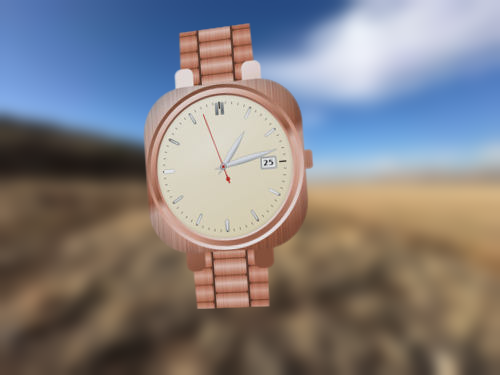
1 h 12 min 57 s
